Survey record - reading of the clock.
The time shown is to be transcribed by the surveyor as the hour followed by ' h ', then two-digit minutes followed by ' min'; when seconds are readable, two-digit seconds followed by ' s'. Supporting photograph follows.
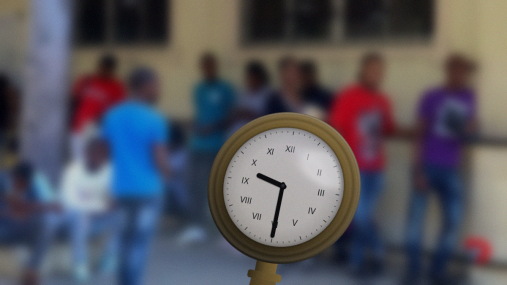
9 h 30 min
